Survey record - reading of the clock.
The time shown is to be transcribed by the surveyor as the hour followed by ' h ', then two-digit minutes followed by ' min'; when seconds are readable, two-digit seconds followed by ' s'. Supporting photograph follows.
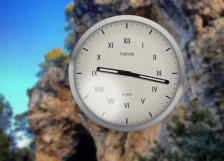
9 h 17 min
